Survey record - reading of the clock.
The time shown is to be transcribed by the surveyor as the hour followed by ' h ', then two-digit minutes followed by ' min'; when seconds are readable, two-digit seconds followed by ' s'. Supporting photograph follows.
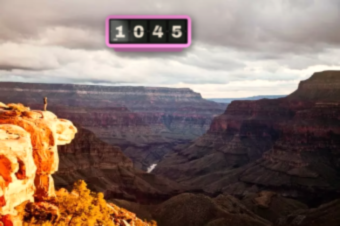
10 h 45 min
